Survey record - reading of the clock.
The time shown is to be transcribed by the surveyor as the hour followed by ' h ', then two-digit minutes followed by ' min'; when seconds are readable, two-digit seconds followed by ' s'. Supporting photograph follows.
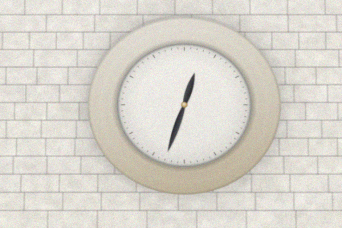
12 h 33 min
